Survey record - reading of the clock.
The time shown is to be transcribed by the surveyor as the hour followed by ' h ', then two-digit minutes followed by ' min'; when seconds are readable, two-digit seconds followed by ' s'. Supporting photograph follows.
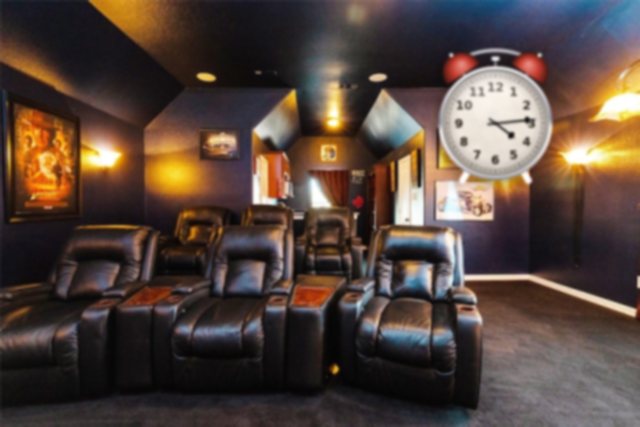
4 h 14 min
